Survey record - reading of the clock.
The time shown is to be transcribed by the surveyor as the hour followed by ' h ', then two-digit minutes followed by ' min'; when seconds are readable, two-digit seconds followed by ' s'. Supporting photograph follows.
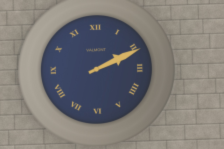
2 h 11 min
